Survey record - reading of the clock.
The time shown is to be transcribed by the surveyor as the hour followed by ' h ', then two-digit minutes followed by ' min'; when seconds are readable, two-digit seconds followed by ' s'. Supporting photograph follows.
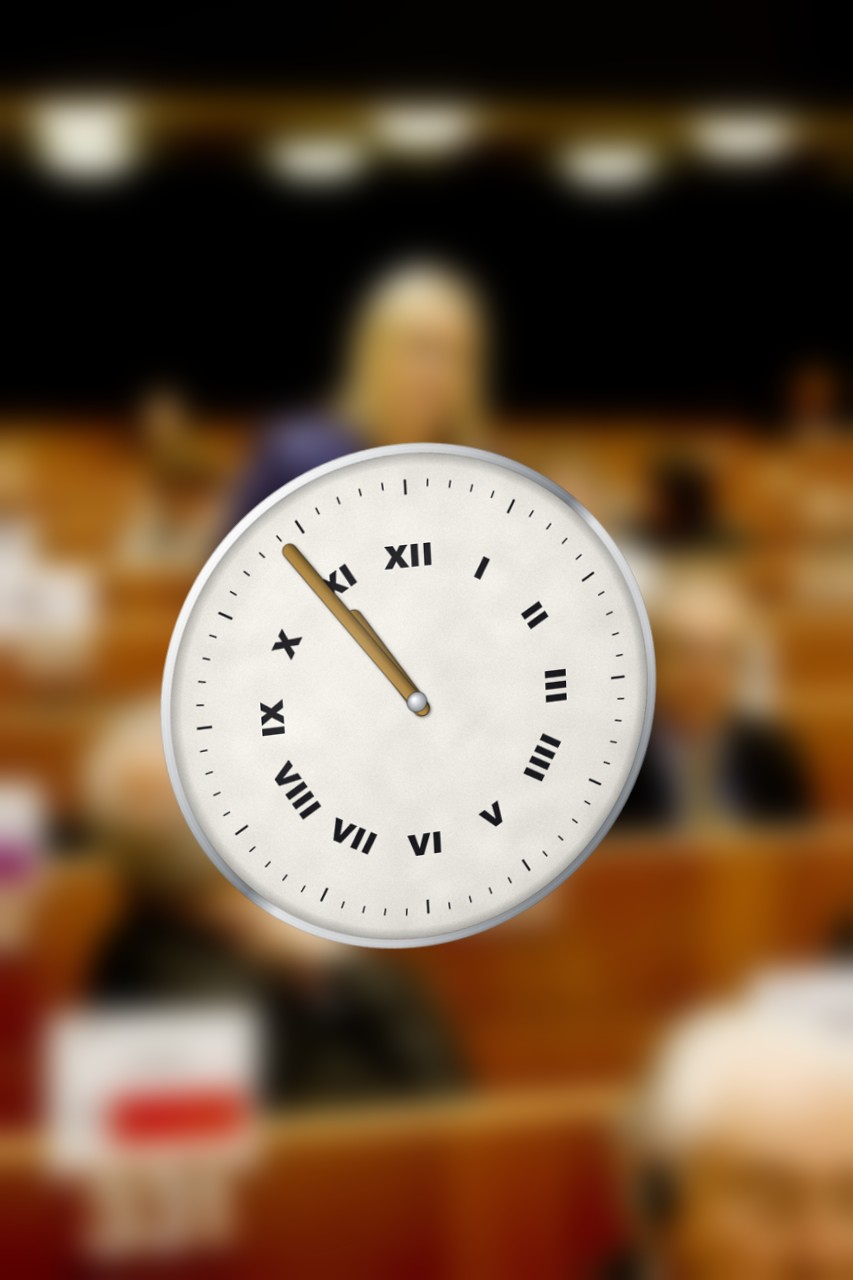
10 h 54 min
